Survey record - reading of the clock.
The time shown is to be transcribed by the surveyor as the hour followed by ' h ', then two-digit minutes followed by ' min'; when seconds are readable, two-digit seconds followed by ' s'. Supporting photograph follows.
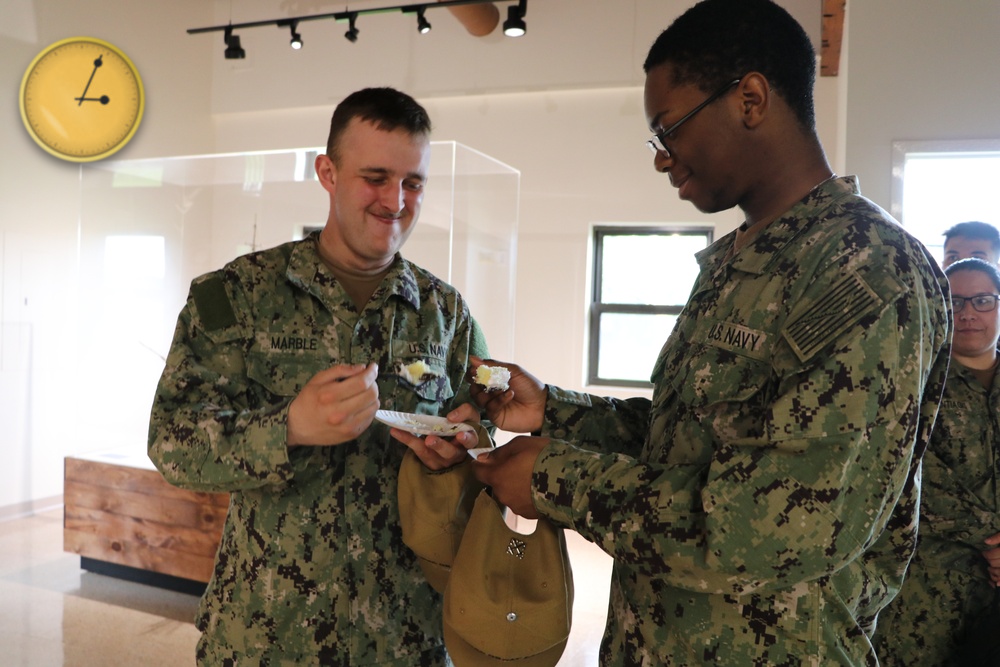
3 h 04 min
